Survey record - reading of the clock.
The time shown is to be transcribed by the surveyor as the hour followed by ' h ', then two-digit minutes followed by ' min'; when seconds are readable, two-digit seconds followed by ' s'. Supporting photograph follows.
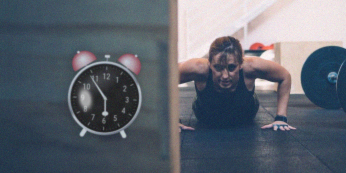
5 h 54 min
